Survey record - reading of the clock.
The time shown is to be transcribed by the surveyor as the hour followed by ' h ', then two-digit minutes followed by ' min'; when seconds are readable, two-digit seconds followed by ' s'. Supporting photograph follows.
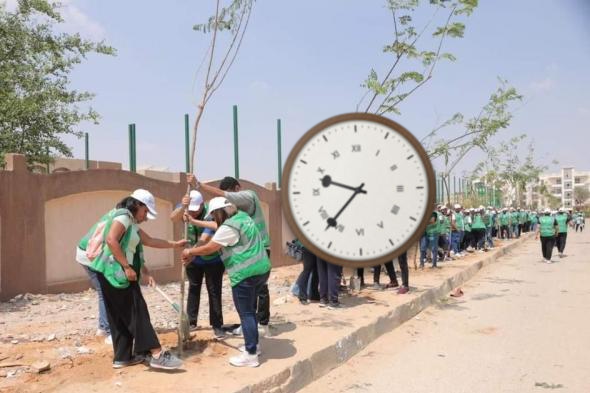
9 h 37 min
